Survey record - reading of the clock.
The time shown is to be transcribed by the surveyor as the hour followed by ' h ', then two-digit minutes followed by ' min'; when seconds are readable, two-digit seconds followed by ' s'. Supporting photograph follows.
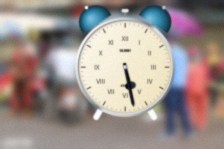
5 h 28 min
